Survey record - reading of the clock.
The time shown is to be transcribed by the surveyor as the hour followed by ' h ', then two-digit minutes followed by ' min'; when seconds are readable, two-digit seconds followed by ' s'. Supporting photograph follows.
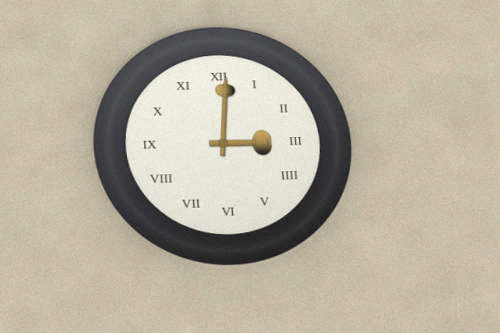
3 h 01 min
